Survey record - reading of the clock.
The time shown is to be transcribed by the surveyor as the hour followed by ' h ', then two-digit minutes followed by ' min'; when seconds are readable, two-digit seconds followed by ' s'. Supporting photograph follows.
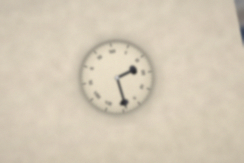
2 h 29 min
